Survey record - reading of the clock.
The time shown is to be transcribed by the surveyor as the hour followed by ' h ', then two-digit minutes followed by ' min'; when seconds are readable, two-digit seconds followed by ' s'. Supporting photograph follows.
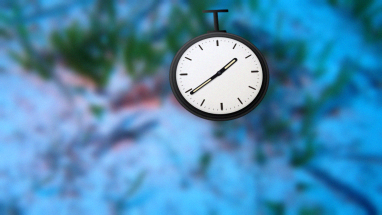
1 h 39 min
